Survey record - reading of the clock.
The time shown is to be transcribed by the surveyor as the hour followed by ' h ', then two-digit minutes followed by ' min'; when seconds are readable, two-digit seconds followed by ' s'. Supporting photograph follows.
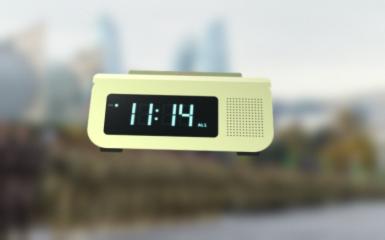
11 h 14 min
